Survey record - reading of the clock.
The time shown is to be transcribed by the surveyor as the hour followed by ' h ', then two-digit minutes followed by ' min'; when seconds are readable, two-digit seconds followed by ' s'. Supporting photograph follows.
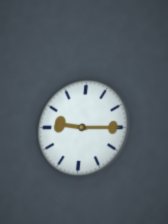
9 h 15 min
